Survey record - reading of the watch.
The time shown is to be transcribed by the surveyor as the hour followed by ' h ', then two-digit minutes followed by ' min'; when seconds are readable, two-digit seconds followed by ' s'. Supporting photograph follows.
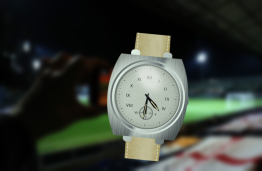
4 h 31 min
